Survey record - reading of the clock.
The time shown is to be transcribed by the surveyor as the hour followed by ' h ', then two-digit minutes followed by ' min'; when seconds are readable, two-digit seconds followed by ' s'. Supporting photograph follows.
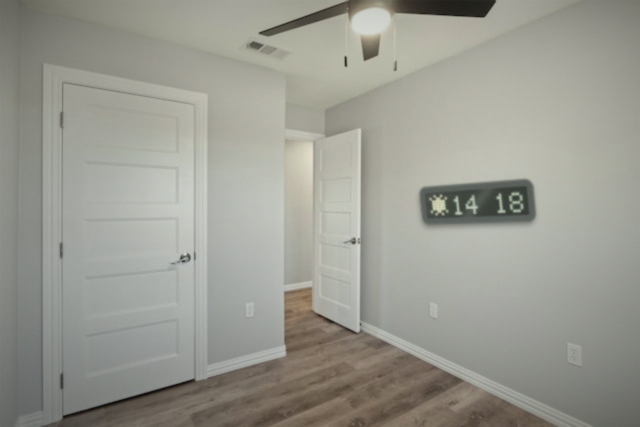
14 h 18 min
